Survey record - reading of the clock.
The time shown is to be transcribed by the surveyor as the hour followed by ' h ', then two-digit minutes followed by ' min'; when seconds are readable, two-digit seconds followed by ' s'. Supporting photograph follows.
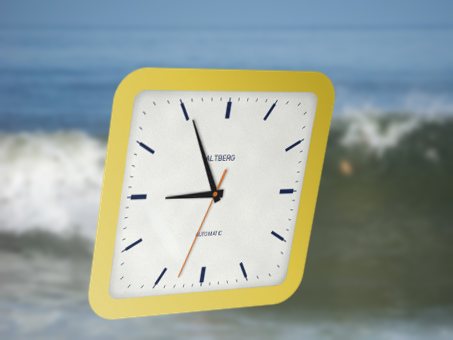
8 h 55 min 33 s
